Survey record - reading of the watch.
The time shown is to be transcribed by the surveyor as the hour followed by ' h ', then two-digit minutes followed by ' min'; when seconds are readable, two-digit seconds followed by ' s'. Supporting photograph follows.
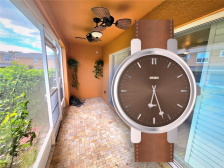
6 h 27 min
